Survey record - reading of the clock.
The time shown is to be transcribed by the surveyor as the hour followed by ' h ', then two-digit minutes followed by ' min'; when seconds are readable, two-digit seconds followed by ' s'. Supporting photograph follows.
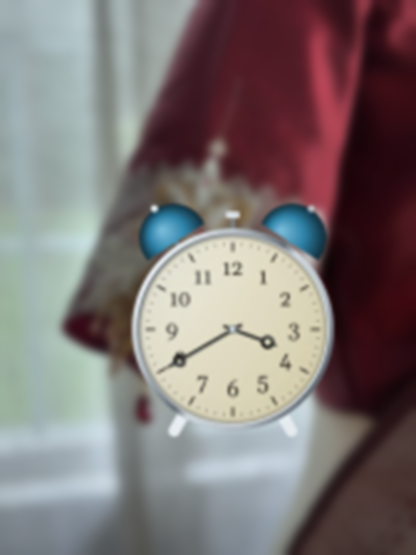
3 h 40 min
